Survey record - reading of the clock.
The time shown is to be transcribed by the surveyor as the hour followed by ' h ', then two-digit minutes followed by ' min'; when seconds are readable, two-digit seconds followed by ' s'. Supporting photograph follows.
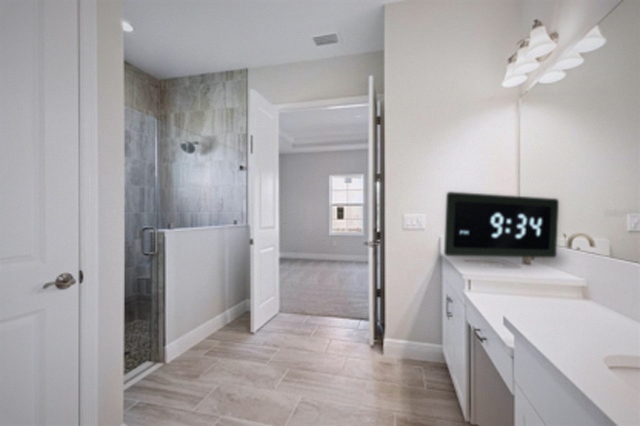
9 h 34 min
